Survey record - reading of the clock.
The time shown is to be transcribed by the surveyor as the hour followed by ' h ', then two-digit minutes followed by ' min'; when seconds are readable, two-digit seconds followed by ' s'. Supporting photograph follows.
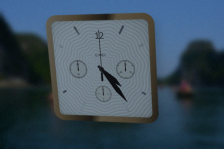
4 h 24 min
